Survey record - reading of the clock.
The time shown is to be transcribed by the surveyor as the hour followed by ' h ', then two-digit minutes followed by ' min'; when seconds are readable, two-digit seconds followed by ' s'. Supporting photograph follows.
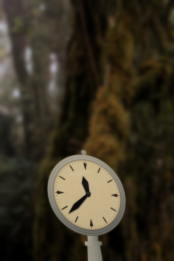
11 h 38 min
